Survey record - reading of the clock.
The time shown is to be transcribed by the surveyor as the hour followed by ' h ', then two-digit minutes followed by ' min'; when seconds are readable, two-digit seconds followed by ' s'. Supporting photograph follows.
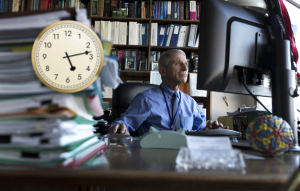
5 h 13 min
